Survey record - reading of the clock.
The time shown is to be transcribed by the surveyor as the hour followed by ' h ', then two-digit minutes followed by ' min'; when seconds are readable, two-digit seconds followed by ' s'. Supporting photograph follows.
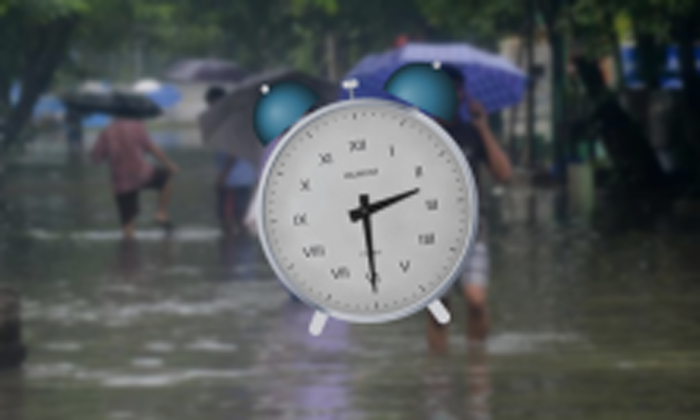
2 h 30 min
